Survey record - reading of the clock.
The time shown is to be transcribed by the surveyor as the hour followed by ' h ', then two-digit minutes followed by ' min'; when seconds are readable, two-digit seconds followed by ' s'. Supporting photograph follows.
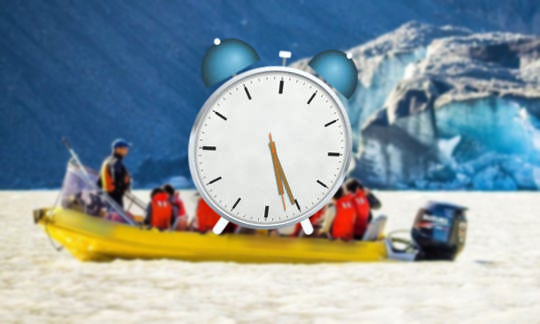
5 h 25 min 27 s
